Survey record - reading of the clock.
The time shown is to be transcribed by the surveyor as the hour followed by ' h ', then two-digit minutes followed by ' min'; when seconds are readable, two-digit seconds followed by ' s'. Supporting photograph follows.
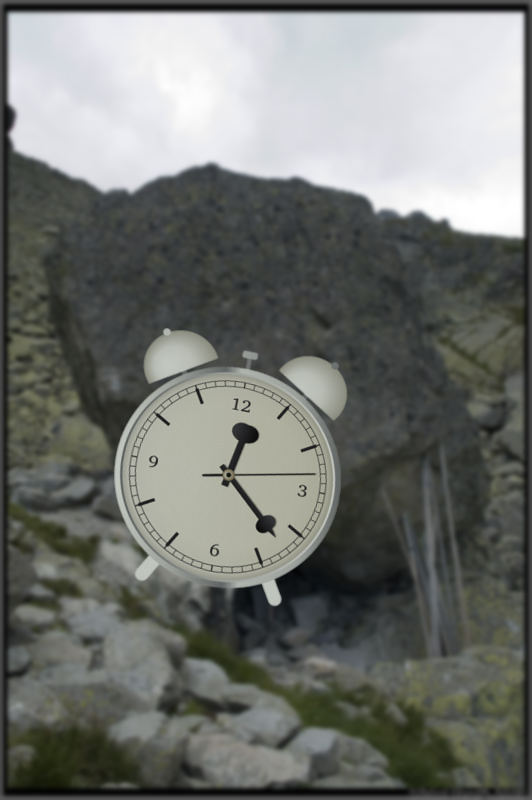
12 h 22 min 13 s
